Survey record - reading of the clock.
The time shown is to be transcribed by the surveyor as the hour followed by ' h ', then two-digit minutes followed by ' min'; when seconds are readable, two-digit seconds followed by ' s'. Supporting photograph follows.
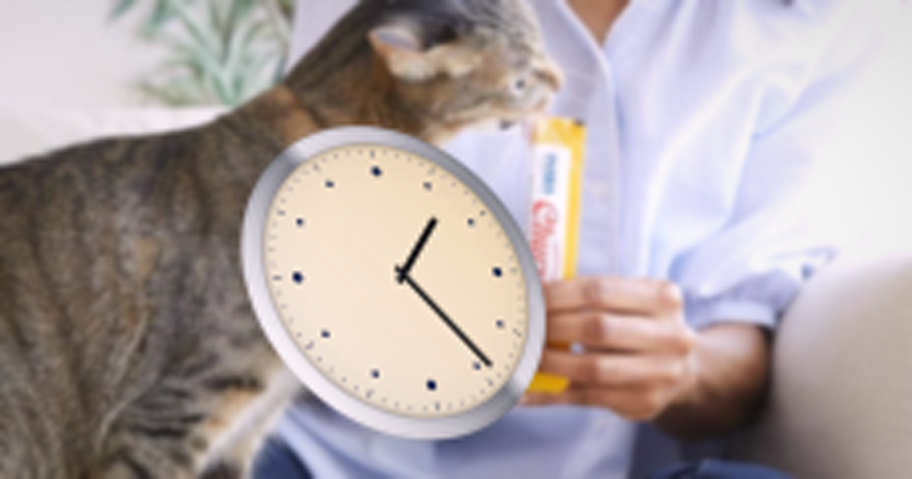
1 h 24 min
